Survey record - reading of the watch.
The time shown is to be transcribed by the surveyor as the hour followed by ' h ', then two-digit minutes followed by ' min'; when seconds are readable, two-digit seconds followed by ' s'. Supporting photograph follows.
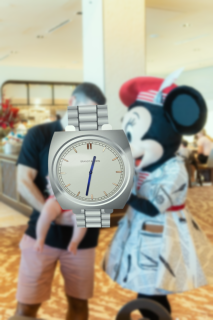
12 h 32 min
